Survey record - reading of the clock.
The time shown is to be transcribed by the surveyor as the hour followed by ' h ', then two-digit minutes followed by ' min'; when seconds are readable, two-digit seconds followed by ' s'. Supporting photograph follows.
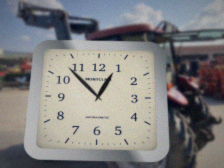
12 h 53 min
